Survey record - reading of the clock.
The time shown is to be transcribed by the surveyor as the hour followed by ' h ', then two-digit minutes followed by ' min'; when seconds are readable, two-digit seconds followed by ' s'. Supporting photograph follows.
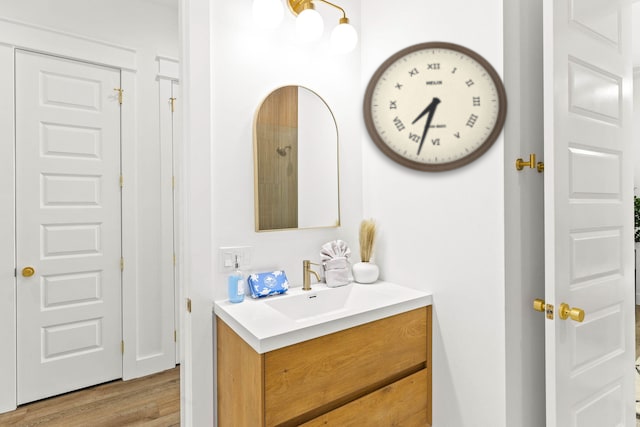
7 h 33 min
